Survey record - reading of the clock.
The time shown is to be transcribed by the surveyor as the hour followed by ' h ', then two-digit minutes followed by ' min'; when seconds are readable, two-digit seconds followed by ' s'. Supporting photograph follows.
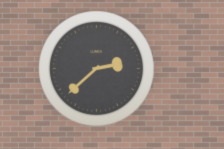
2 h 38 min
